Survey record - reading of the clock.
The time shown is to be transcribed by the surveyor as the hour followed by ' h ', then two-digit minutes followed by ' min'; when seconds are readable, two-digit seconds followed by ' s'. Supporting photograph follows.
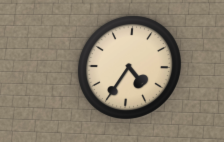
4 h 35 min
